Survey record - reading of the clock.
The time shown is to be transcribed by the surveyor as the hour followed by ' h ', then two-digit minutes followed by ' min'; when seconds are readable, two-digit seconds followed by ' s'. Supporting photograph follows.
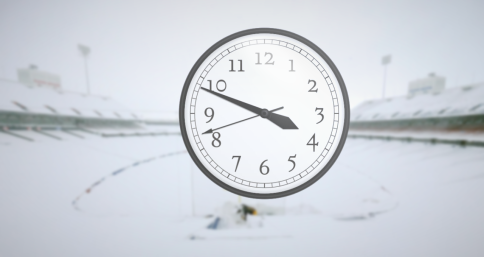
3 h 48 min 42 s
